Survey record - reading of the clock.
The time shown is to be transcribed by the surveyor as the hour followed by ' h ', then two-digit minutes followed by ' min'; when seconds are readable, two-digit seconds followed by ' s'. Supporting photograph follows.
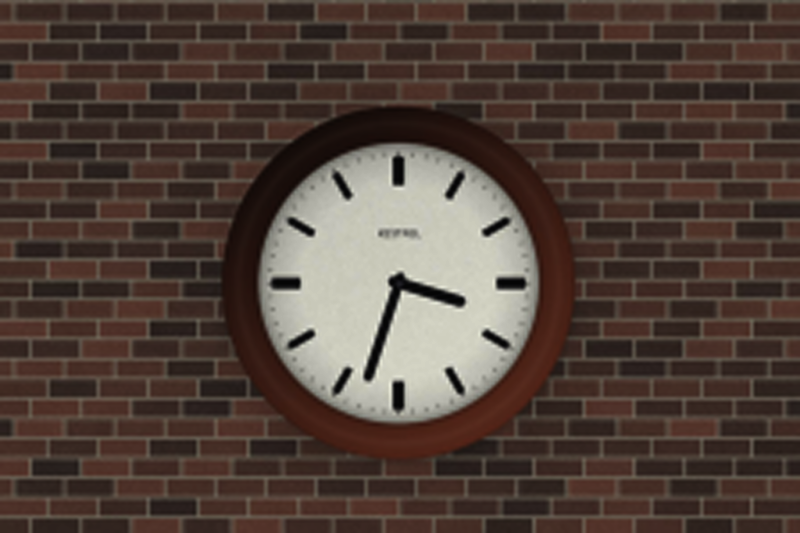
3 h 33 min
